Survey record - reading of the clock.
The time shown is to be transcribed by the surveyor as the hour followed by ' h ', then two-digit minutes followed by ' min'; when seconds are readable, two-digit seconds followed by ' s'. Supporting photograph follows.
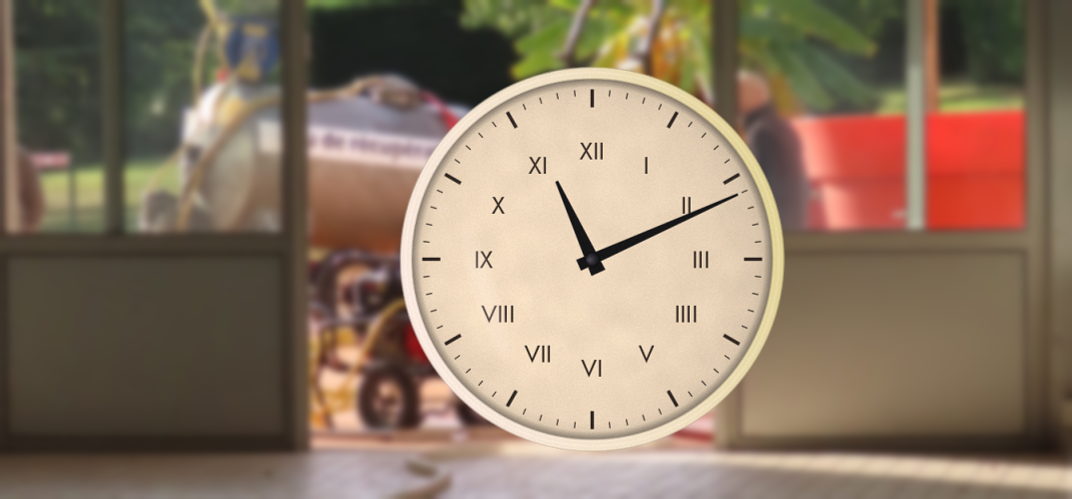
11 h 11 min
